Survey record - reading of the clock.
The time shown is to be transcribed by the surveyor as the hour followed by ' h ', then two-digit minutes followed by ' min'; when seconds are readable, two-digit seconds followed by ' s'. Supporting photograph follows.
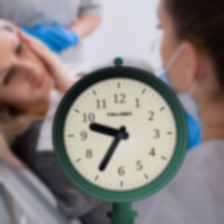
9 h 35 min
